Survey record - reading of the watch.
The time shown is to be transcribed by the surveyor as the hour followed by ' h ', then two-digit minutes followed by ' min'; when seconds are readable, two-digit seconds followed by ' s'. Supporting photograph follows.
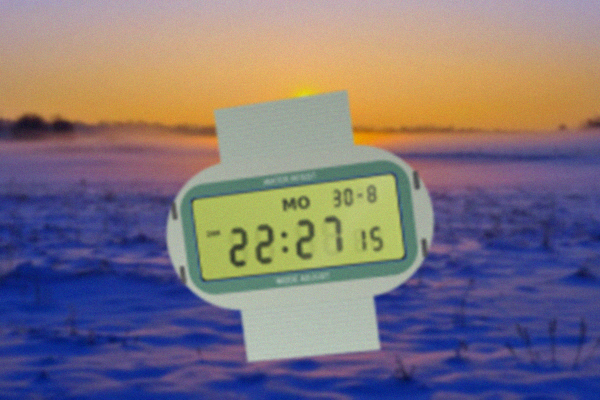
22 h 27 min 15 s
